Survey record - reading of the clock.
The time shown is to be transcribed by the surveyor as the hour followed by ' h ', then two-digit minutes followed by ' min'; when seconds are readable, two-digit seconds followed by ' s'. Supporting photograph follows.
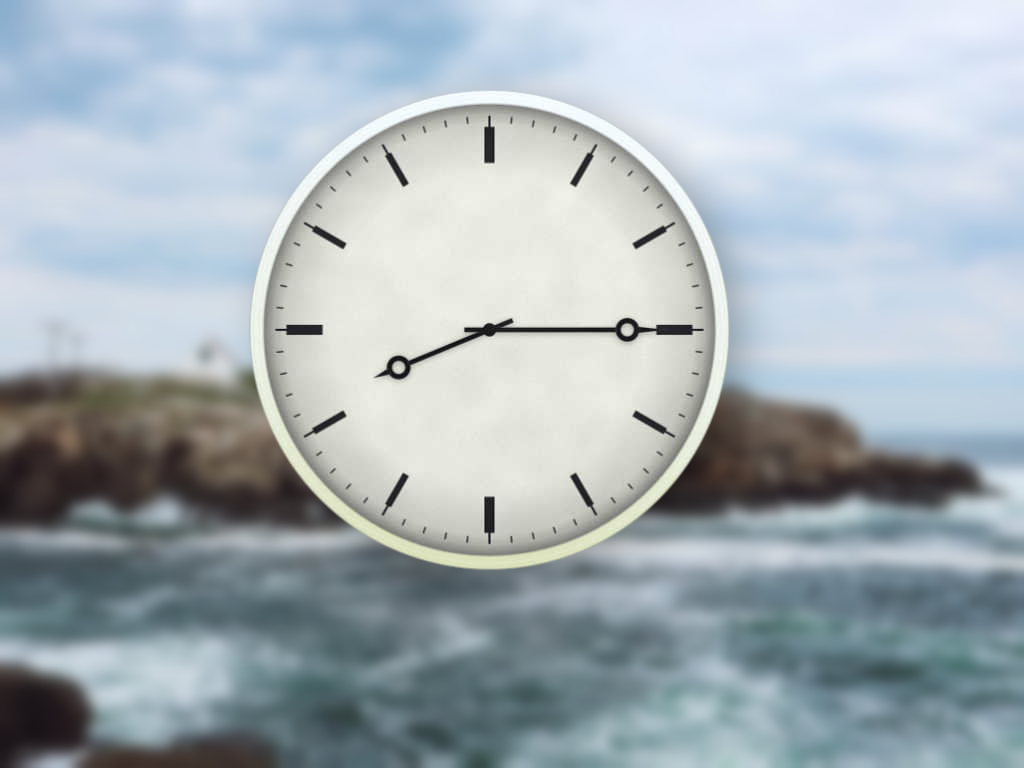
8 h 15 min
